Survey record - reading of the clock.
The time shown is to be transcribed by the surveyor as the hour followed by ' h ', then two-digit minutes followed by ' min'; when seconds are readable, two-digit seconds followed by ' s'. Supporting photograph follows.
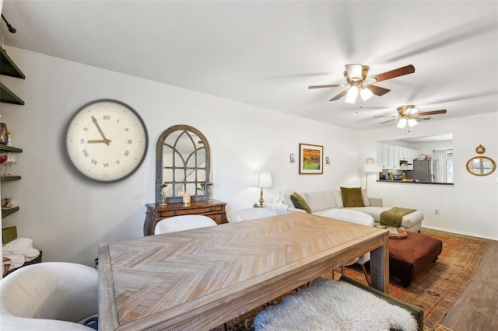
8 h 55 min
